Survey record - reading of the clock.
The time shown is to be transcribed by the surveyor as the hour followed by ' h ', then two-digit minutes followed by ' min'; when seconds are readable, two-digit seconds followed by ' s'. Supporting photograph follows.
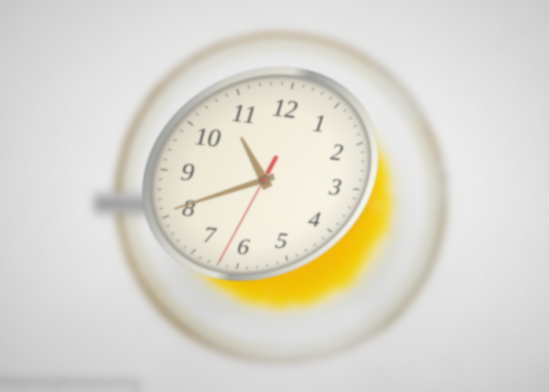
10 h 40 min 32 s
